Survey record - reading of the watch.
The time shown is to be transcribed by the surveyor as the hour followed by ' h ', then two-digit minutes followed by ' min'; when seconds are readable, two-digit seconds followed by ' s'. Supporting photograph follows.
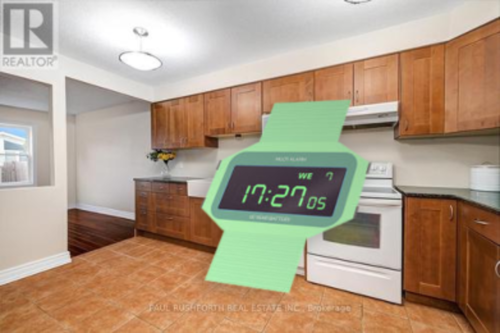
17 h 27 min 05 s
